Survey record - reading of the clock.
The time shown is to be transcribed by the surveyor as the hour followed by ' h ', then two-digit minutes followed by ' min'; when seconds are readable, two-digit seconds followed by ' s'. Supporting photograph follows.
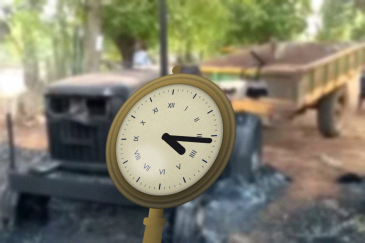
4 h 16 min
